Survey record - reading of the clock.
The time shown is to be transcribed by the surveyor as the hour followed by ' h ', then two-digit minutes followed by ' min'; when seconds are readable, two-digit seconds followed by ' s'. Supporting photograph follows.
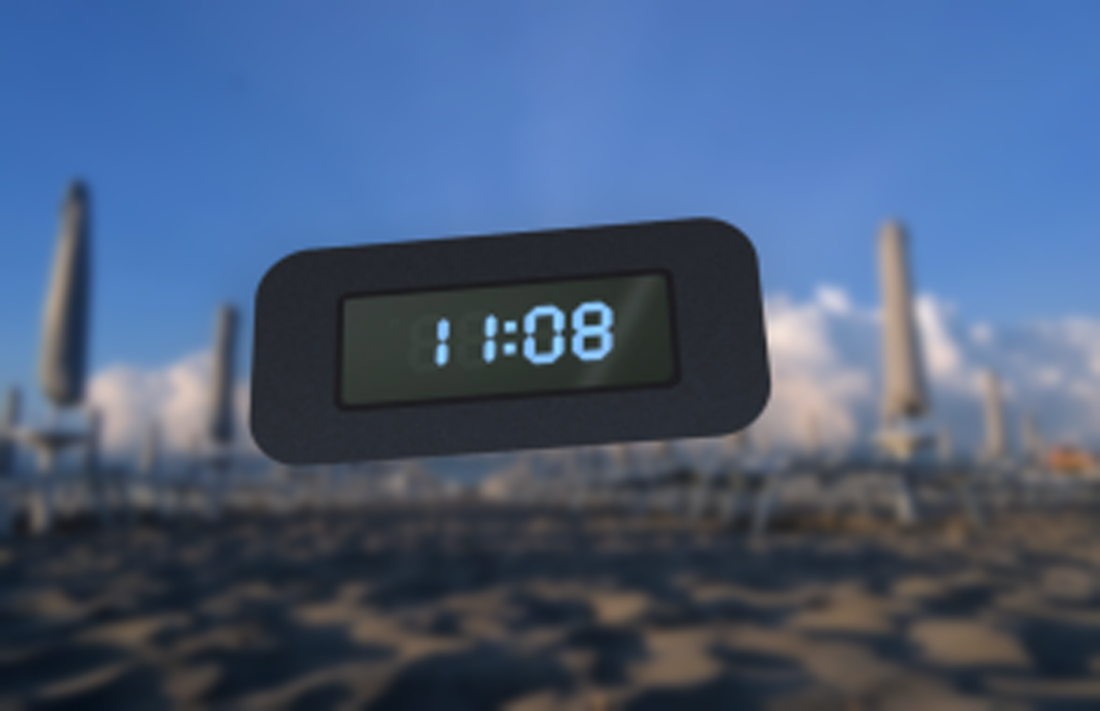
11 h 08 min
